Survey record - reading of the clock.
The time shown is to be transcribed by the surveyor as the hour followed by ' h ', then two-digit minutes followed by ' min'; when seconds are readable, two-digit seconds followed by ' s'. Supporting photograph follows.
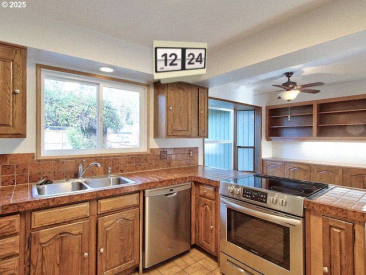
12 h 24 min
